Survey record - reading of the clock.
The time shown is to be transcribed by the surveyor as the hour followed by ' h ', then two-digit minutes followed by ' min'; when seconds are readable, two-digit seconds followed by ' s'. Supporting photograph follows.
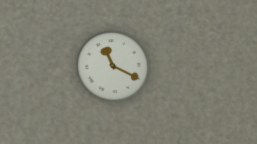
11 h 20 min
